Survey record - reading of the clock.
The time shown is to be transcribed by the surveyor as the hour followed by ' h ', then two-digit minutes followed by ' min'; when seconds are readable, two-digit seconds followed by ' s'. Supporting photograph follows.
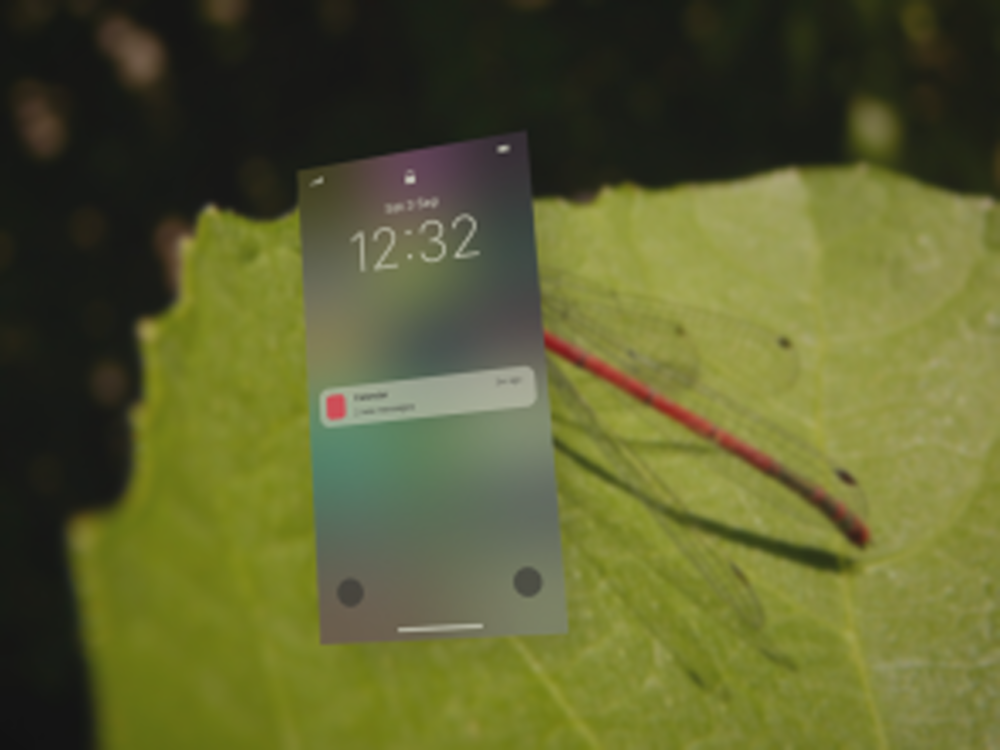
12 h 32 min
